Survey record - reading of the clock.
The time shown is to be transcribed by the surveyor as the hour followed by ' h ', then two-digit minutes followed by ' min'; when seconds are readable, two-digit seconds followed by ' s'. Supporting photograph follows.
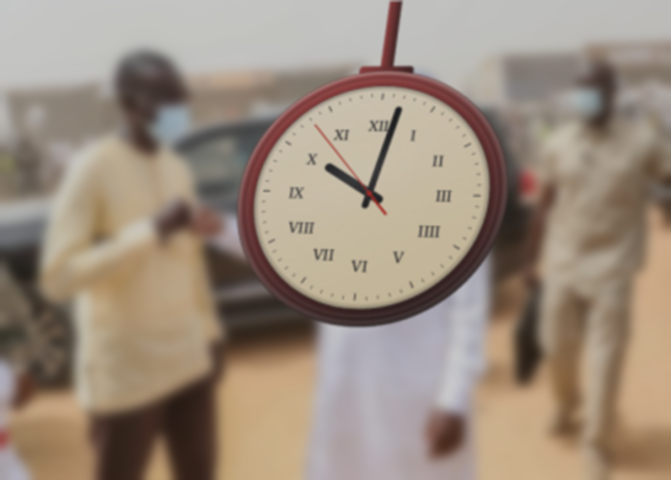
10 h 01 min 53 s
